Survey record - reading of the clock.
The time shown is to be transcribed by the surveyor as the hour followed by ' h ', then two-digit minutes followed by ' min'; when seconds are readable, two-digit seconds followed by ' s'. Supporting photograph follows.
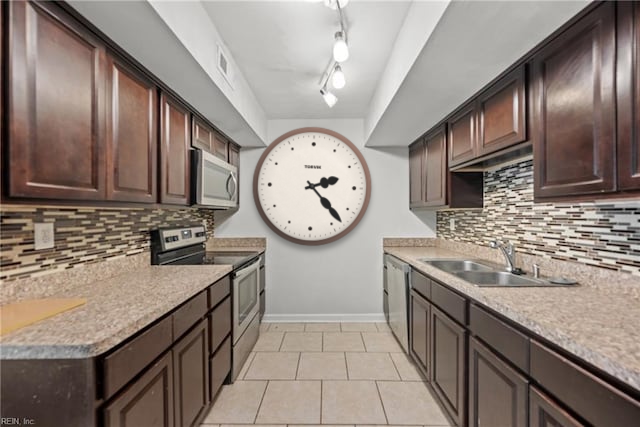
2 h 23 min
